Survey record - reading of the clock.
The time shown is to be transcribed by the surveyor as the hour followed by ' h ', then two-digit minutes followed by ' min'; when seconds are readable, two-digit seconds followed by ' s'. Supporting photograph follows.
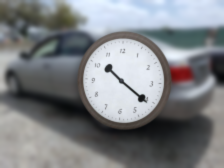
10 h 21 min
